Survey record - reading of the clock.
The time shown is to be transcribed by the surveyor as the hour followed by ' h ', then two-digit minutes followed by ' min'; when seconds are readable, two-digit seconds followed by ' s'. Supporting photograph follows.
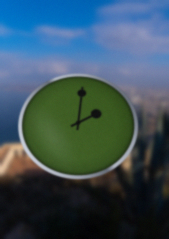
2 h 01 min
